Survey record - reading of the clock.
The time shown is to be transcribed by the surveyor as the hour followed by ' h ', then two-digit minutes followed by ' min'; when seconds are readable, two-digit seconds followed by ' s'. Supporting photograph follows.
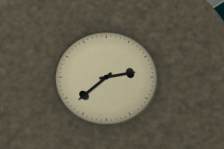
2 h 38 min
